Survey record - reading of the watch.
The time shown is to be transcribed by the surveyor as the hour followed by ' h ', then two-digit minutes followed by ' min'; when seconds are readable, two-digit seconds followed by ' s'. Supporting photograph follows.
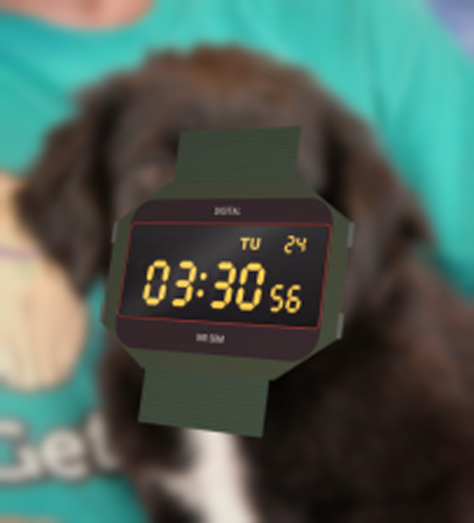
3 h 30 min 56 s
